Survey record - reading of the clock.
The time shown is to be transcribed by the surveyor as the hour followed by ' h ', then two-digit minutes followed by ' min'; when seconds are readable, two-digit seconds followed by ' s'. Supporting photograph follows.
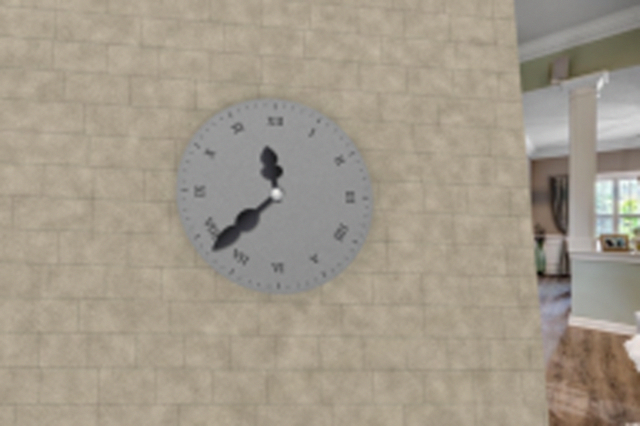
11 h 38 min
